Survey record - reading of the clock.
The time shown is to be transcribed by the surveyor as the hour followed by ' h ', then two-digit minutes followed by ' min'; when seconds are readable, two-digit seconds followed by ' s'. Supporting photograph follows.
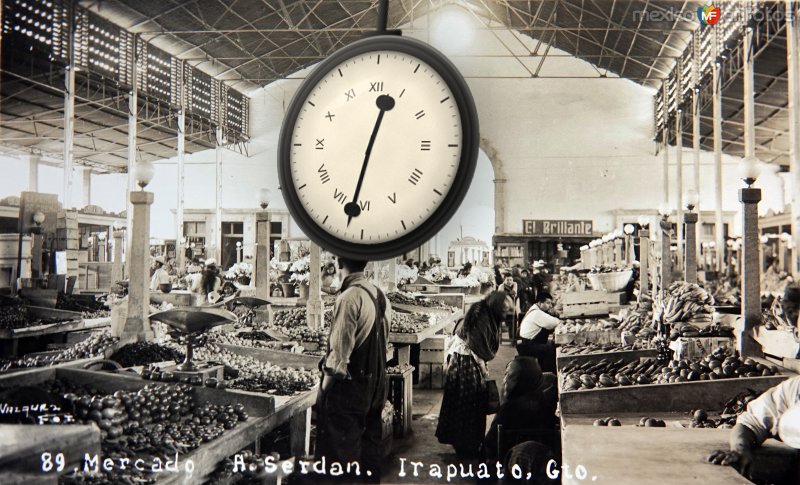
12 h 32 min
